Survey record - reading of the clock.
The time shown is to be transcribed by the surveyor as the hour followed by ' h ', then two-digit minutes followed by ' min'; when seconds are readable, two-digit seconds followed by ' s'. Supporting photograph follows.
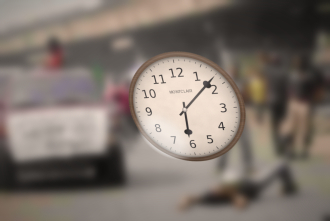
6 h 08 min
